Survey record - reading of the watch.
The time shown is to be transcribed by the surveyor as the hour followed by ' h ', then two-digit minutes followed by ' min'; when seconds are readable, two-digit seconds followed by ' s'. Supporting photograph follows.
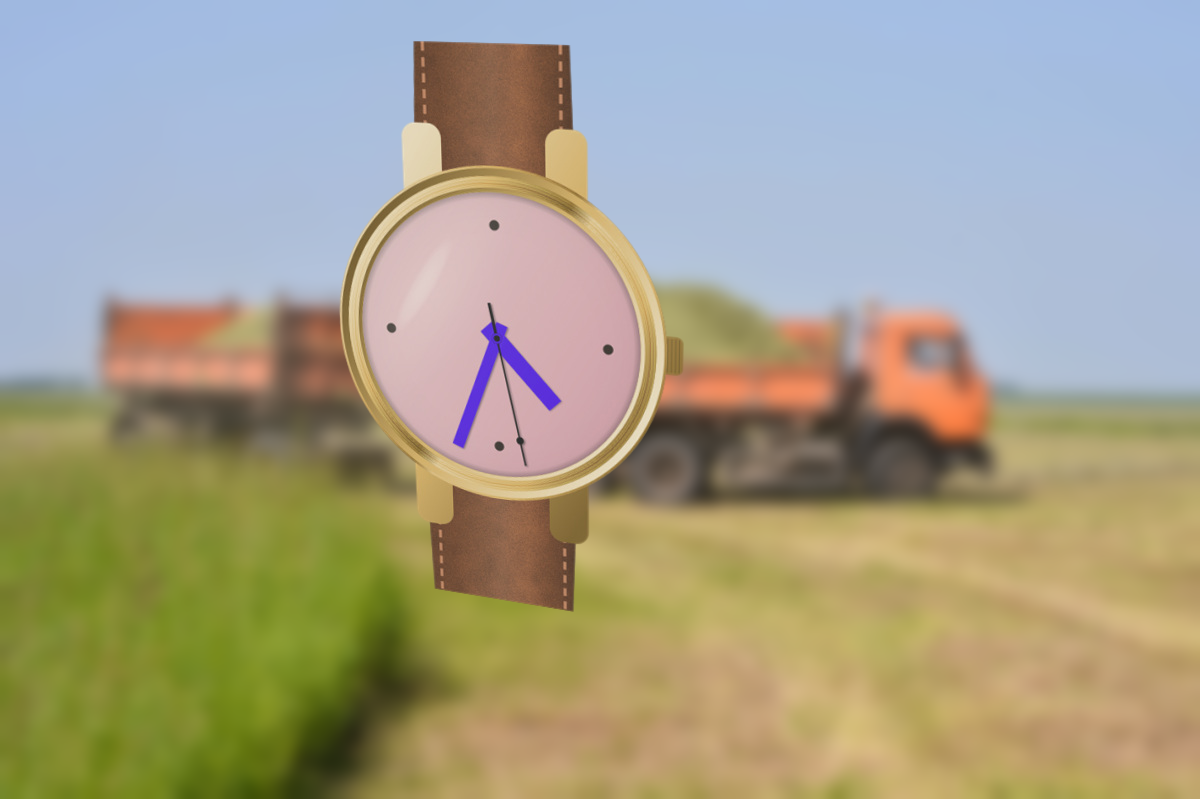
4 h 33 min 28 s
